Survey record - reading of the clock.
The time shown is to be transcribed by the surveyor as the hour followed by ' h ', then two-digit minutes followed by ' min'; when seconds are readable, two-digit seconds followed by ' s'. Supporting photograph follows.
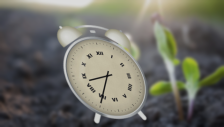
8 h 35 min
